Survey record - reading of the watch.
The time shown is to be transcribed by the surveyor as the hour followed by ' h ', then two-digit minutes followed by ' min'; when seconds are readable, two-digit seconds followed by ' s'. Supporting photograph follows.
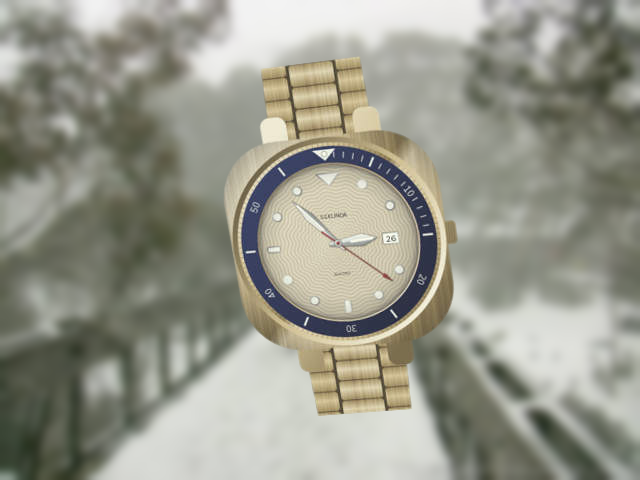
2 h 53 min 22 s
